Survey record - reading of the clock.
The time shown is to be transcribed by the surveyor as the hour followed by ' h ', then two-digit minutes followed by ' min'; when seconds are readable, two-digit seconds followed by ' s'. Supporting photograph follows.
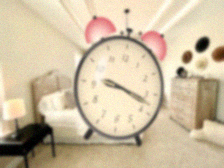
9 h 18 min
